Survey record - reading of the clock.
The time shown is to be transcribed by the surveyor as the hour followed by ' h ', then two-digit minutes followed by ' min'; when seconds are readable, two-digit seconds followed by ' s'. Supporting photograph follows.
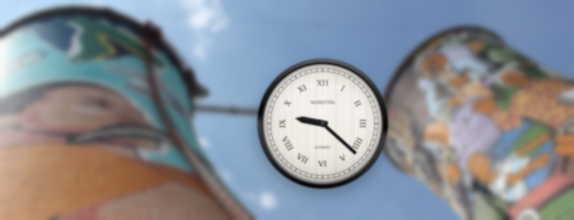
9 h 22 min
